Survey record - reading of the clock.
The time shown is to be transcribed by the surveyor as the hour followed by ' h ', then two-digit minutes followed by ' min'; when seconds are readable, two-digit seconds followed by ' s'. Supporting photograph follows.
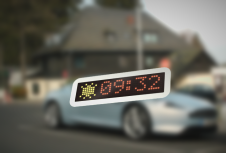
9 h 32 min
